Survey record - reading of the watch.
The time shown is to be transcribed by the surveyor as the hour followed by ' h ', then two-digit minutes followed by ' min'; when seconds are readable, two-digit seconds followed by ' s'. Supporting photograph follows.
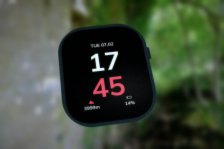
17 h 45 min
